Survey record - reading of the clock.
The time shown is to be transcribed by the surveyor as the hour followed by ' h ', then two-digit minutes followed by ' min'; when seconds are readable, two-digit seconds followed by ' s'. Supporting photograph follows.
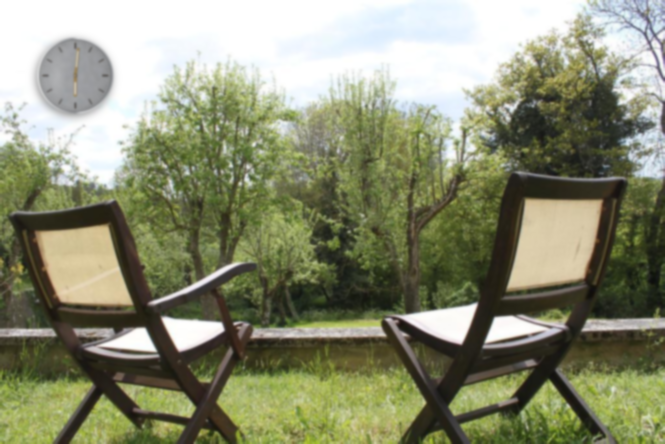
6 h 01 min
